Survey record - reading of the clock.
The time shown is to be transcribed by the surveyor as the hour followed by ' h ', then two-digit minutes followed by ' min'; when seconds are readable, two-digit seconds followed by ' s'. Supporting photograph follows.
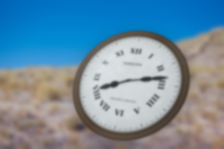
8 h 13 min
